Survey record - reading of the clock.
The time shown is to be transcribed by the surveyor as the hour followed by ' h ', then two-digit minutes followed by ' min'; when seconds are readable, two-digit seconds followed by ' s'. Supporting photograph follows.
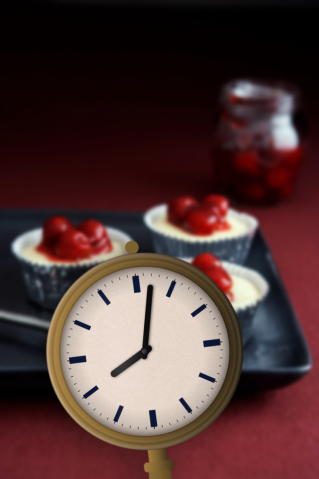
8 h 02 min
